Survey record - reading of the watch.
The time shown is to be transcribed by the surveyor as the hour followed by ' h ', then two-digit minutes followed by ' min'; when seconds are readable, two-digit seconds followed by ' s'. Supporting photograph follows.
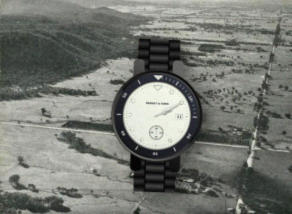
2 h 10 min
